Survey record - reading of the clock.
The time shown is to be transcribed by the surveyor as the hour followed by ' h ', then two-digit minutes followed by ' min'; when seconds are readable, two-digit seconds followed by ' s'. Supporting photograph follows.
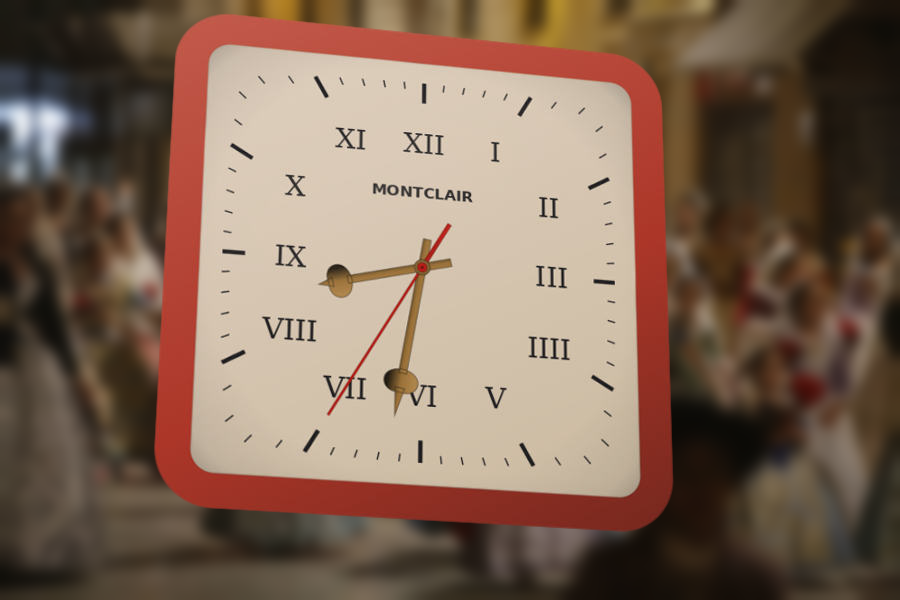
8 h 31 min 35 s
